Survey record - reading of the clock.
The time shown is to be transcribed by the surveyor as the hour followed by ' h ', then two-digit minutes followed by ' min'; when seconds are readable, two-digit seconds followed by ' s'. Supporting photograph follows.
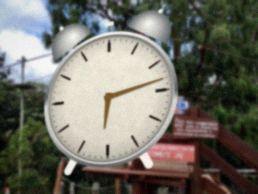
6 h 13 min
